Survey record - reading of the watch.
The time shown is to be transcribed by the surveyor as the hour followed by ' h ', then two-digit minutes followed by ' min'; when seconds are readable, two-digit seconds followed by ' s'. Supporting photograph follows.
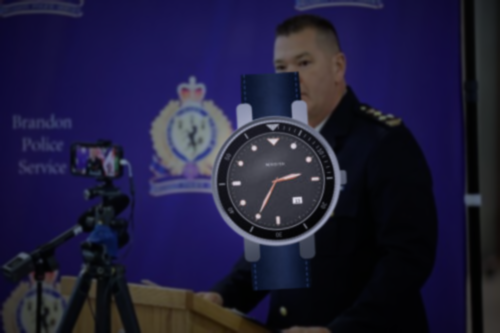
2 h 35 min
